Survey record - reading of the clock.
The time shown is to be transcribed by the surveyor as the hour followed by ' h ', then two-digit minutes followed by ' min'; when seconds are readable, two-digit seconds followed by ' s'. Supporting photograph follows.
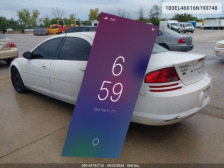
6 h 59 min
